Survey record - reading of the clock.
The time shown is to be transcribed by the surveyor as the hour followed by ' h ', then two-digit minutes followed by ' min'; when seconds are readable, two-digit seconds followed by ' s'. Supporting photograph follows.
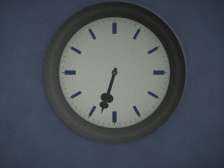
6 h 33 min
